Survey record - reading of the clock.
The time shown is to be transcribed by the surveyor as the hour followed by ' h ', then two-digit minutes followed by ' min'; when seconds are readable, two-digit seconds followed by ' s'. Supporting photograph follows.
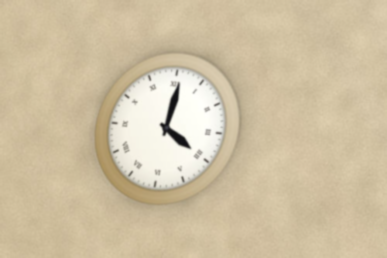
4 h 01 min
